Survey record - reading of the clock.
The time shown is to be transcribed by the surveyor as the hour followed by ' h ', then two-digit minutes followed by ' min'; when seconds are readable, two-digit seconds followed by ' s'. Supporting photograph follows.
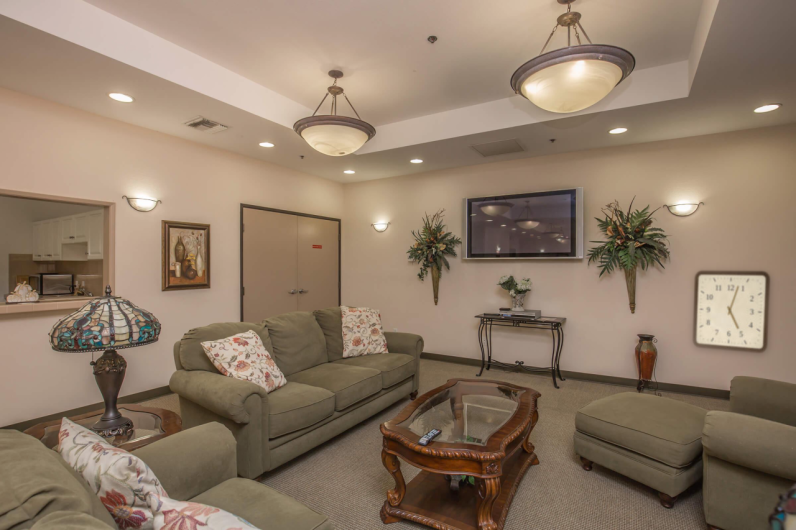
5 h 03 min
